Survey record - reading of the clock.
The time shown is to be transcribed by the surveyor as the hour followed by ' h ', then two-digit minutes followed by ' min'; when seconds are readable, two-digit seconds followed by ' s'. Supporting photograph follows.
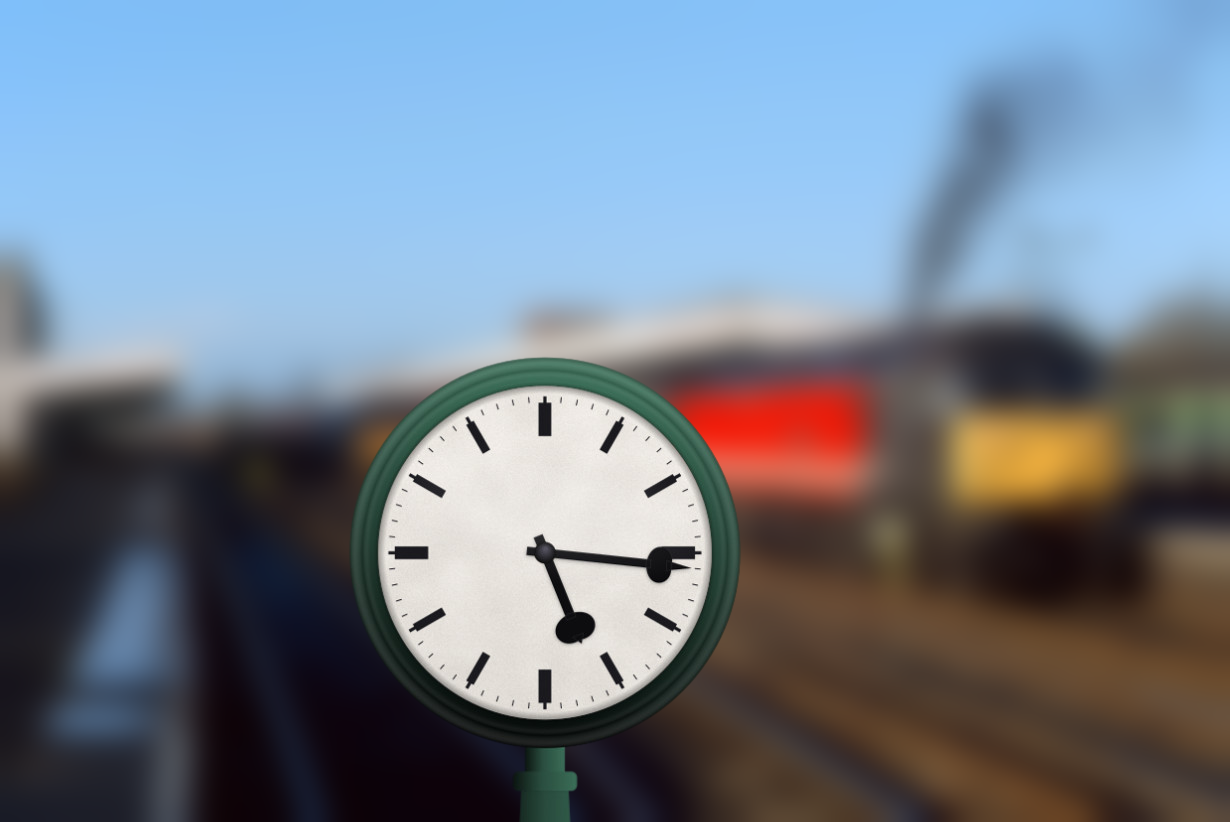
5 h 16 min
